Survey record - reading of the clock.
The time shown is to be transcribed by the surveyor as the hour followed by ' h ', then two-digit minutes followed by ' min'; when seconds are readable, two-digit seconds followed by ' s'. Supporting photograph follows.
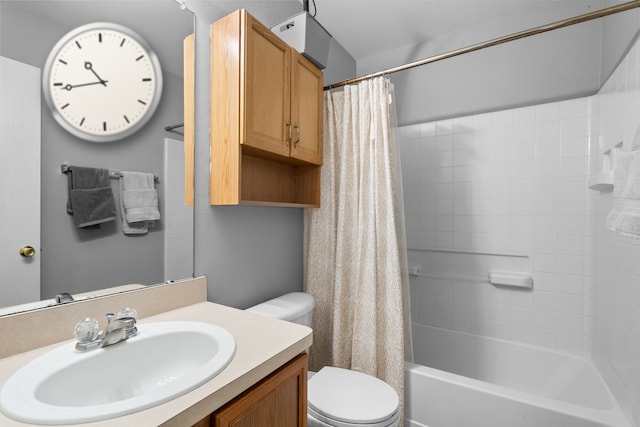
10 h 44 min
